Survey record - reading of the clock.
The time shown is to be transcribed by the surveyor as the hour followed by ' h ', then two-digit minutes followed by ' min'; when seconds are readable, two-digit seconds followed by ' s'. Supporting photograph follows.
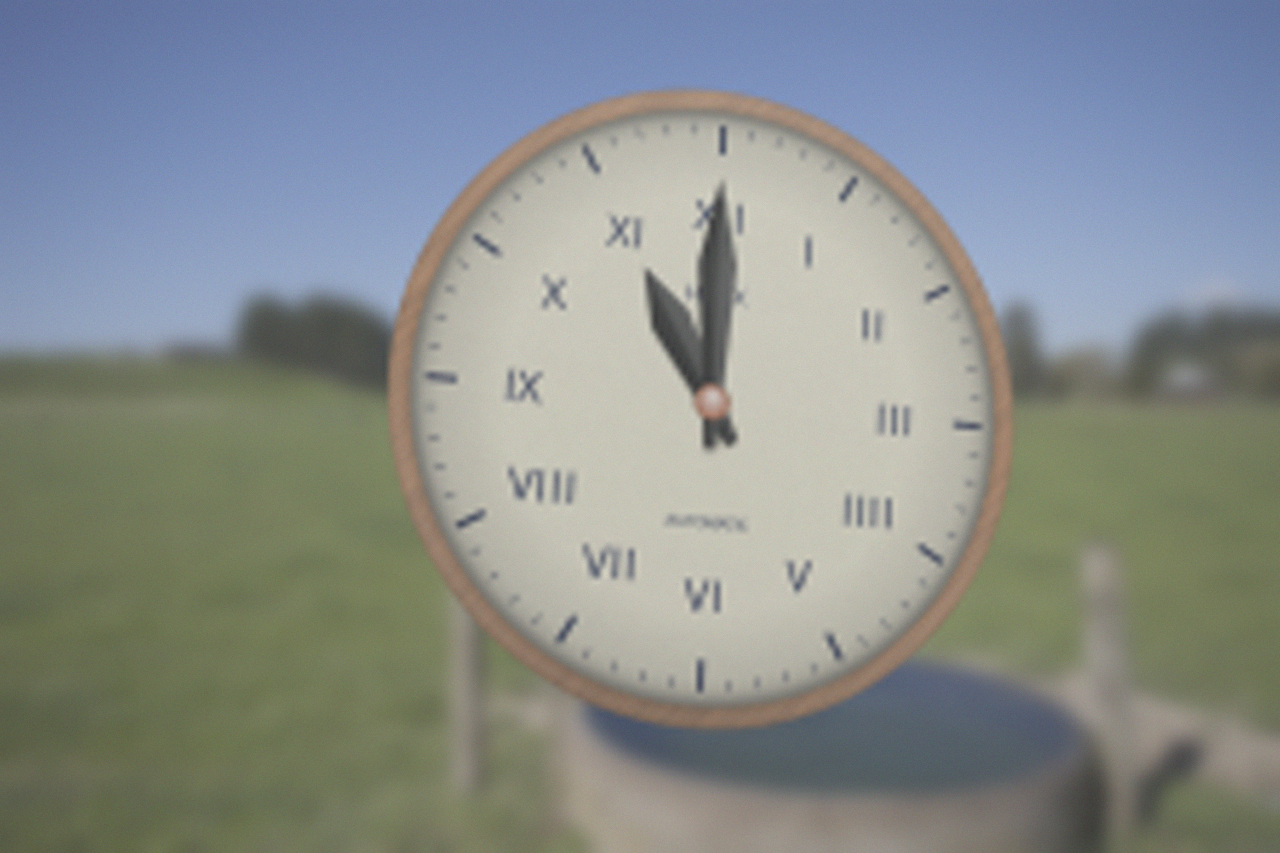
11 h 00 min
